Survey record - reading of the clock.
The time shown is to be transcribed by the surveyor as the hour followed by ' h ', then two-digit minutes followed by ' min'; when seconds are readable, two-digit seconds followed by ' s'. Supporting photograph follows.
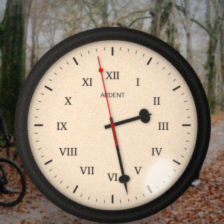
2 h 27 min 58 s
